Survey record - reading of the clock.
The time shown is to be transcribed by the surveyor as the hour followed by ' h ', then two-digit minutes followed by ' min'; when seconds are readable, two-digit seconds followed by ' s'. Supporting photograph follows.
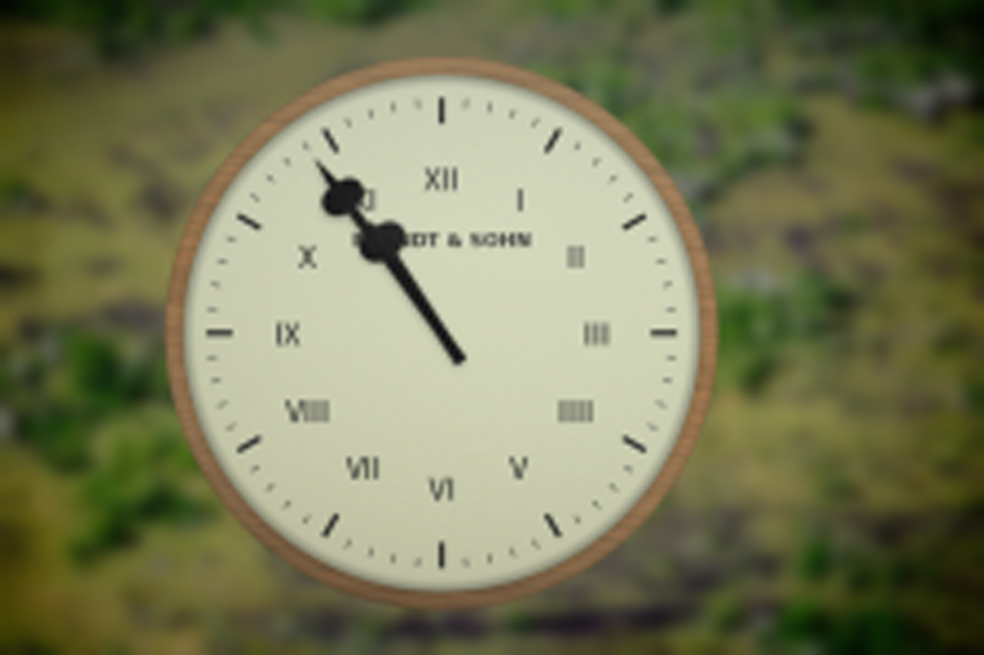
10 h 54 min
